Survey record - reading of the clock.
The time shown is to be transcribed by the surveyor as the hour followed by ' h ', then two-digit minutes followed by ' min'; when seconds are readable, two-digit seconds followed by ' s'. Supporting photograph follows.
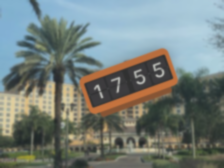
17 h 55 min
